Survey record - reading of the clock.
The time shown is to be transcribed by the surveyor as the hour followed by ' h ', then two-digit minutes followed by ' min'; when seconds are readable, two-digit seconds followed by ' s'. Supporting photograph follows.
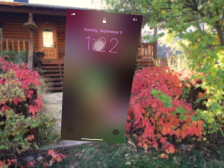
1 h 22 min
